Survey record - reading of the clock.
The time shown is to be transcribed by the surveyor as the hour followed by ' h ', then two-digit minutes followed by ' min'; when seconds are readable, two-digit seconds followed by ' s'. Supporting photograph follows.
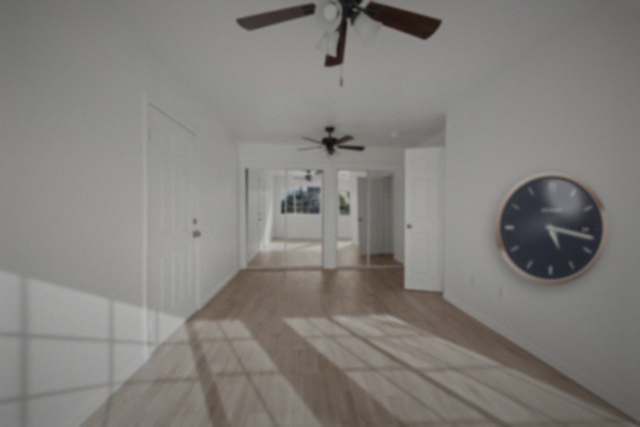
5 h 17 min
